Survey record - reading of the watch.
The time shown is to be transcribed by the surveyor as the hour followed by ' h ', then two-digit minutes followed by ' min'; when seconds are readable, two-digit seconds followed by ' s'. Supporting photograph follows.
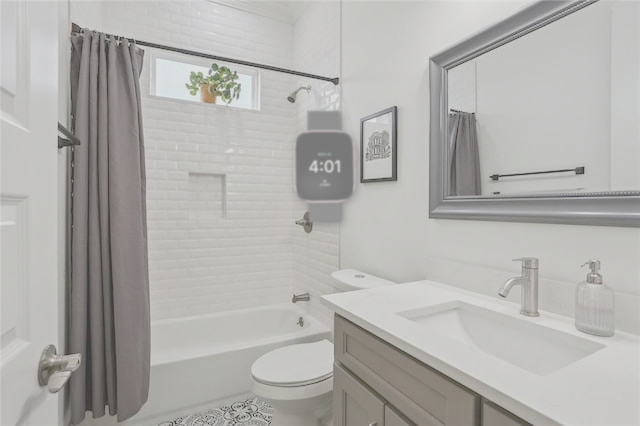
4 h 01 min
